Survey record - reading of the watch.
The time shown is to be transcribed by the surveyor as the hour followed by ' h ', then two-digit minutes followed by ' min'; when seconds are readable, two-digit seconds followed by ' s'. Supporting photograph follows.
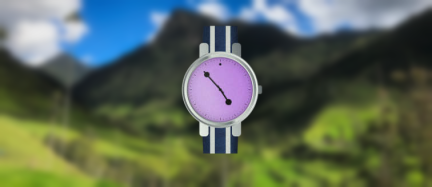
4 h 53 min
